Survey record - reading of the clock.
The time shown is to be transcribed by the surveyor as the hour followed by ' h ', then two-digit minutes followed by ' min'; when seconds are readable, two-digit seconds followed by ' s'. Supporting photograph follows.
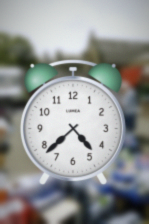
4 h 38 min
